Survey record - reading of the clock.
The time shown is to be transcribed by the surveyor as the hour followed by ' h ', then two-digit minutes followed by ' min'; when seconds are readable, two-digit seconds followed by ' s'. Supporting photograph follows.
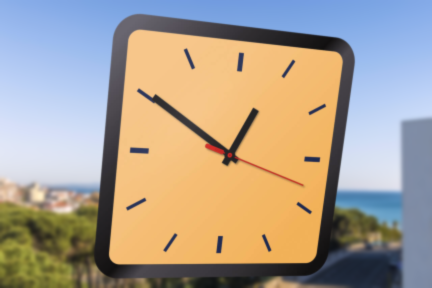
12 h 50 min 18 s
